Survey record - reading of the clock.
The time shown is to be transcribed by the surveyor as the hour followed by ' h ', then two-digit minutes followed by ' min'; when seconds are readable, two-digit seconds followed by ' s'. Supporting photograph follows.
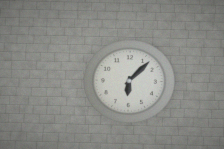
6 h 07 min
